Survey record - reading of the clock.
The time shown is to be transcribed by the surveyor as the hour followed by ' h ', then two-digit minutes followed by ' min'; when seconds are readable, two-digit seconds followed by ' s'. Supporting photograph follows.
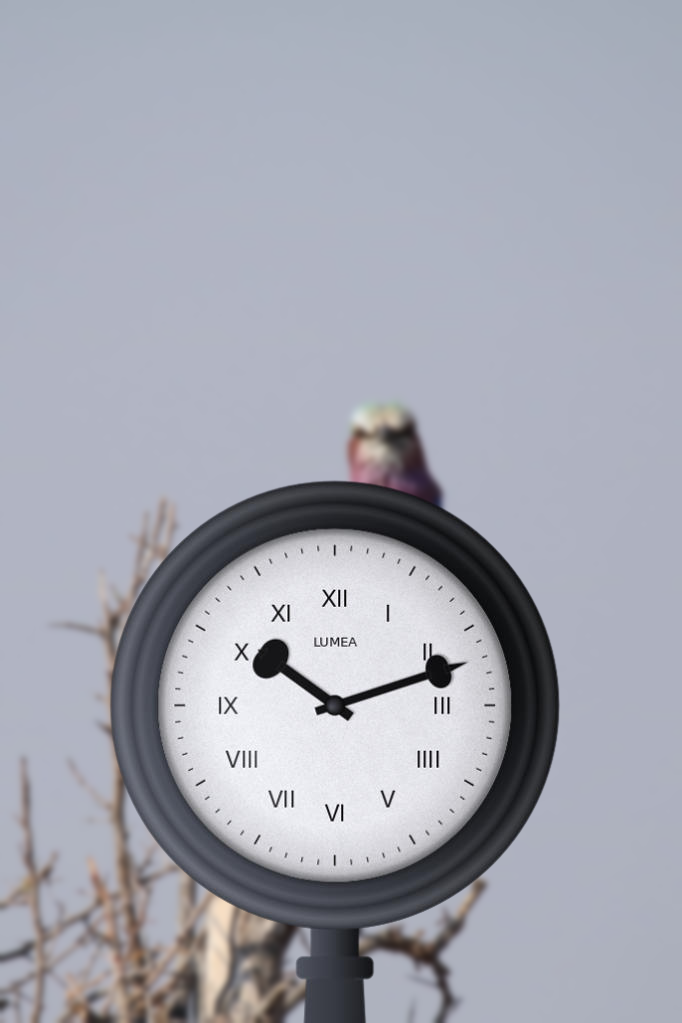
10 h 12 min
